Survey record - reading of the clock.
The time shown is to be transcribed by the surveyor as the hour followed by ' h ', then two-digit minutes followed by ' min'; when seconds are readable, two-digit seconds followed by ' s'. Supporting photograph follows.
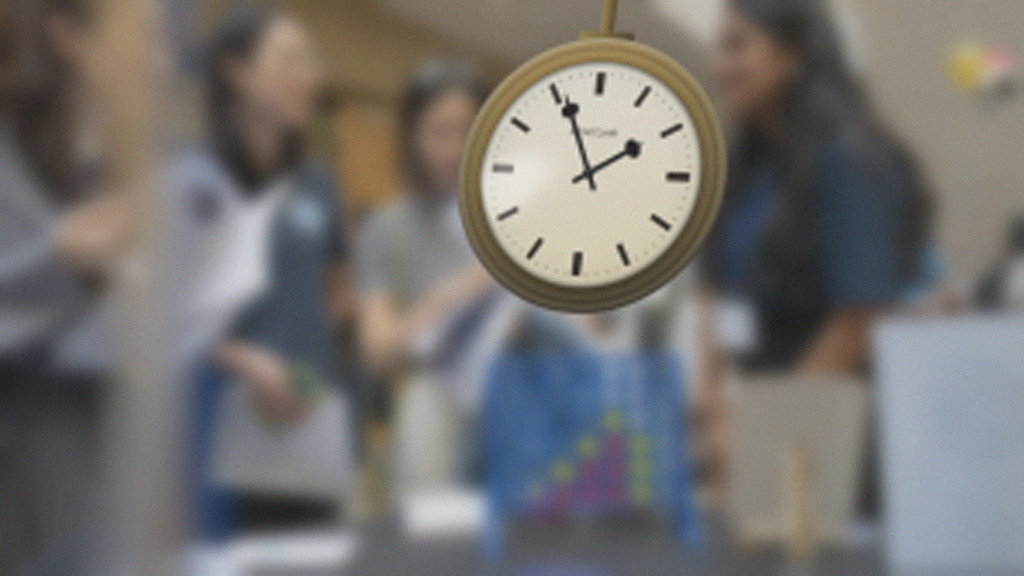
1 h 56 min
